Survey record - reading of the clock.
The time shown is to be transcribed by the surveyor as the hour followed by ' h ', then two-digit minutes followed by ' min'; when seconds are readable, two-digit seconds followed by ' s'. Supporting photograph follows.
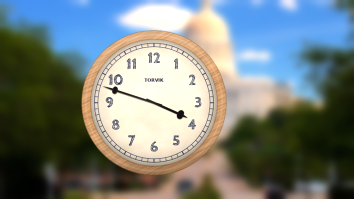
3 h 48 min
